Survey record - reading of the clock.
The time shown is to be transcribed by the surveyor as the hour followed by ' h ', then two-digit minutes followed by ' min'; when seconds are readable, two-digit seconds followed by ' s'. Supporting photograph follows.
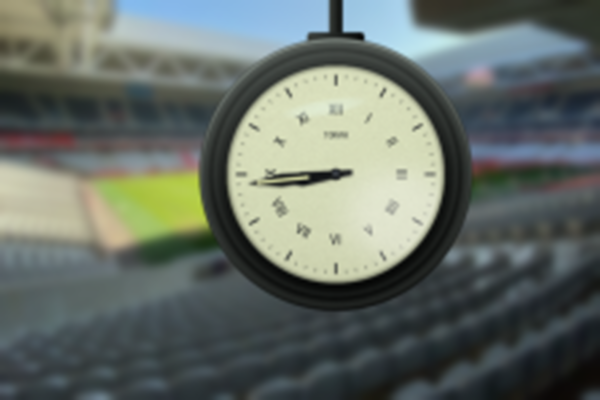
8 h 44 min
